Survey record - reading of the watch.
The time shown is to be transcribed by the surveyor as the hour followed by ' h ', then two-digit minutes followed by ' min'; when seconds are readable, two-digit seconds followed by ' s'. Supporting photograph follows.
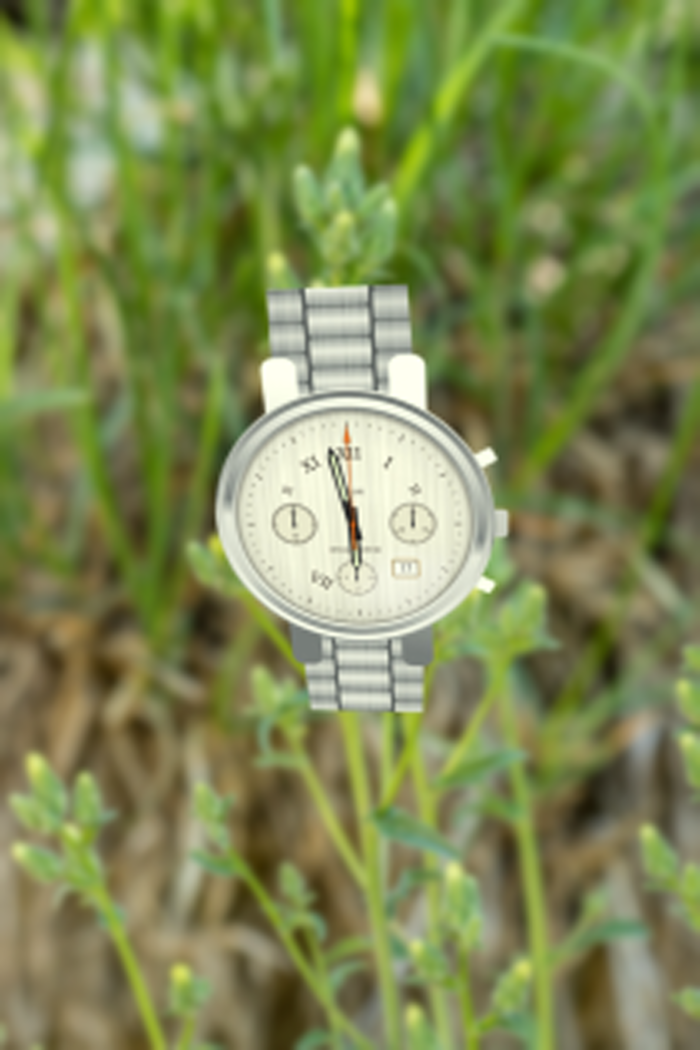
5 h 58 min
